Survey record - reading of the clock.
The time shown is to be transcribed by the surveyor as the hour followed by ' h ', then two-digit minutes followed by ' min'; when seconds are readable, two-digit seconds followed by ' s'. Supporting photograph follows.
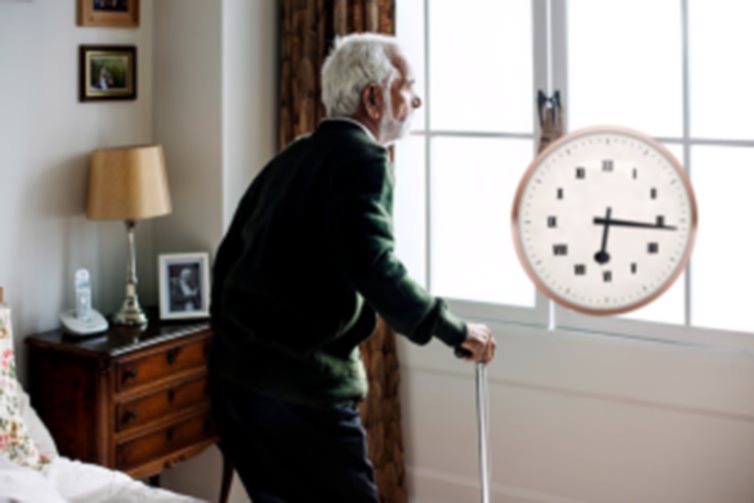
6 h 16 min
